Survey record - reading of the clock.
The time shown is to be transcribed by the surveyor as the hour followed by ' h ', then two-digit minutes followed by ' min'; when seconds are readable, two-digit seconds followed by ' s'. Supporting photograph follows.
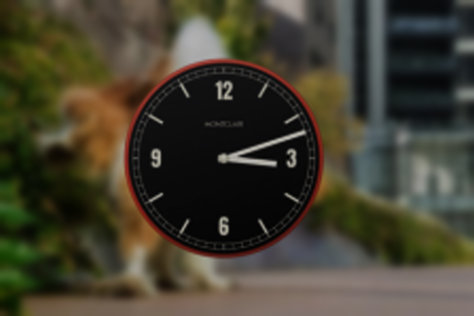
3 h 12 min
